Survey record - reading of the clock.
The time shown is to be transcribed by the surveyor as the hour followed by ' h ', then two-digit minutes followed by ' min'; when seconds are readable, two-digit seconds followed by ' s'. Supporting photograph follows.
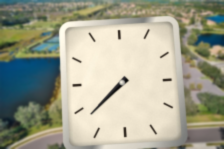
7 h 38 min
